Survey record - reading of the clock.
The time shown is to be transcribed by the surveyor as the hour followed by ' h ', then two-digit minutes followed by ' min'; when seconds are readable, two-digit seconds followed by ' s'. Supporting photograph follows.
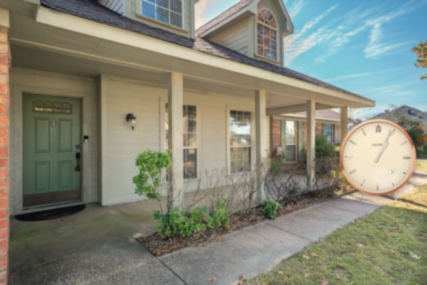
1 h 04 min
